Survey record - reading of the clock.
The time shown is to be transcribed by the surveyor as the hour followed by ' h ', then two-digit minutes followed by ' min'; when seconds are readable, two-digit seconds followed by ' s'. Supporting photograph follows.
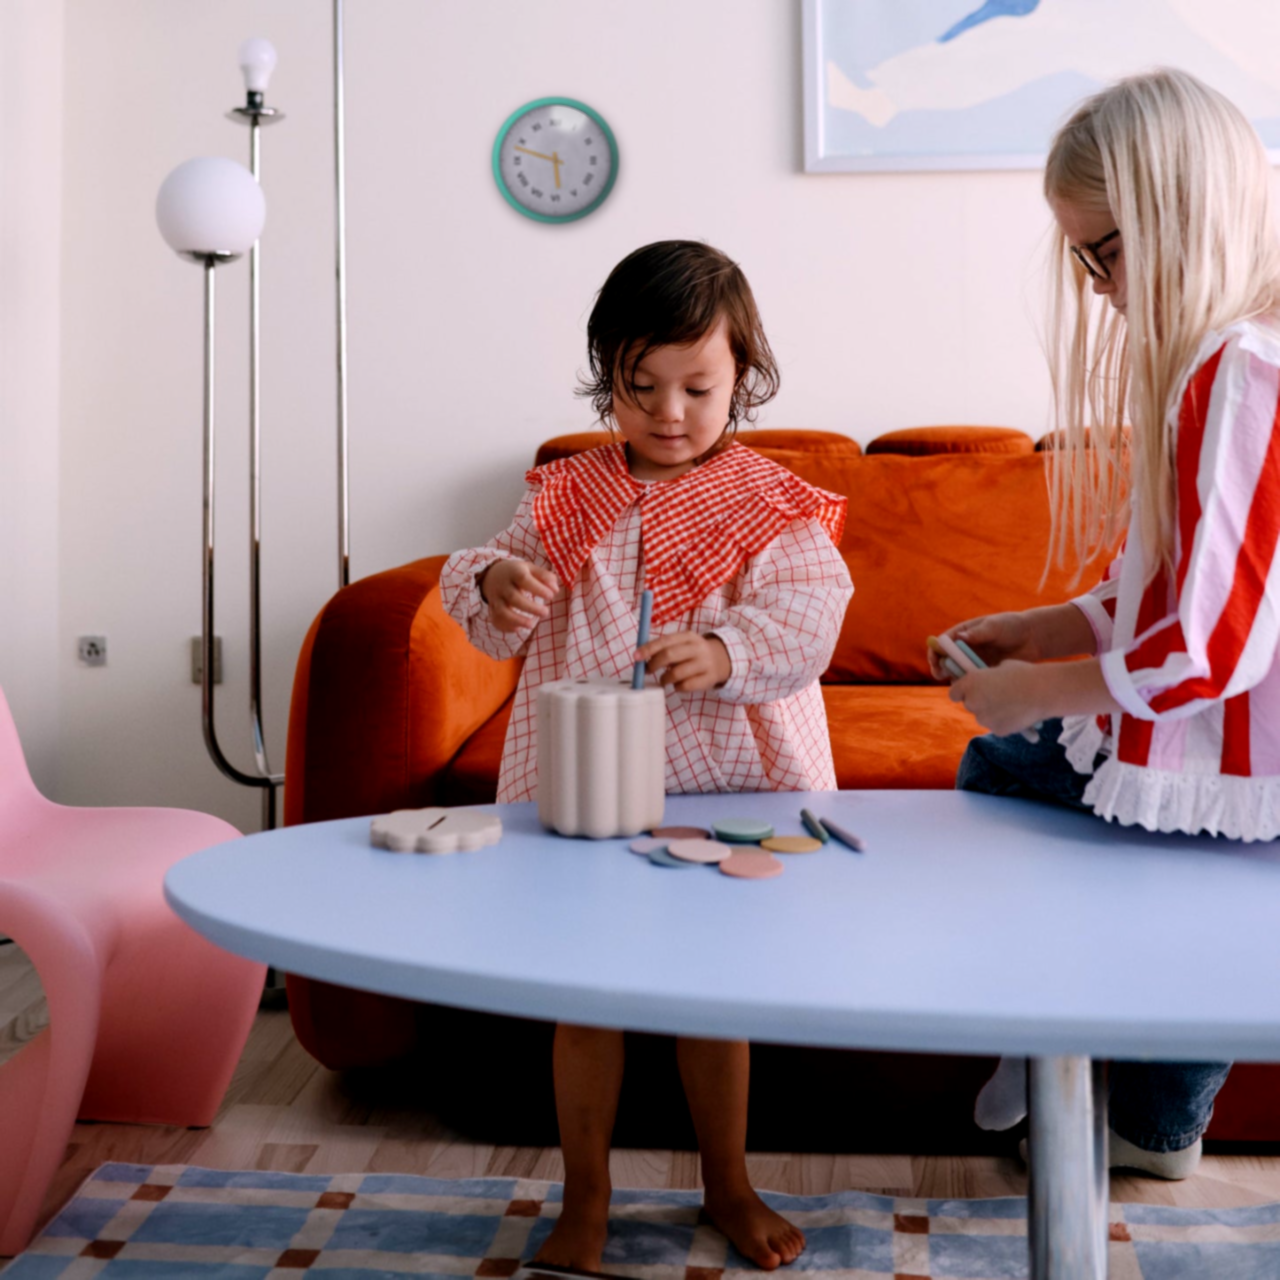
5 h 48 min
